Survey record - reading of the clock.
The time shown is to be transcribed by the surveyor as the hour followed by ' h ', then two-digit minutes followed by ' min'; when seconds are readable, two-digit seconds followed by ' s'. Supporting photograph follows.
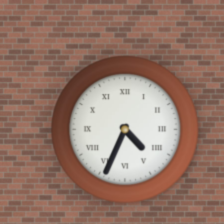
4 h 34 min
